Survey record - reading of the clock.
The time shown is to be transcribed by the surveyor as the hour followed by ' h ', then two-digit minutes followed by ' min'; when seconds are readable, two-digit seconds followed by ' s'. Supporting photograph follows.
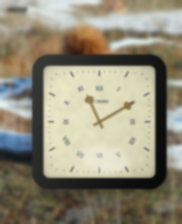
11 h 10 min
